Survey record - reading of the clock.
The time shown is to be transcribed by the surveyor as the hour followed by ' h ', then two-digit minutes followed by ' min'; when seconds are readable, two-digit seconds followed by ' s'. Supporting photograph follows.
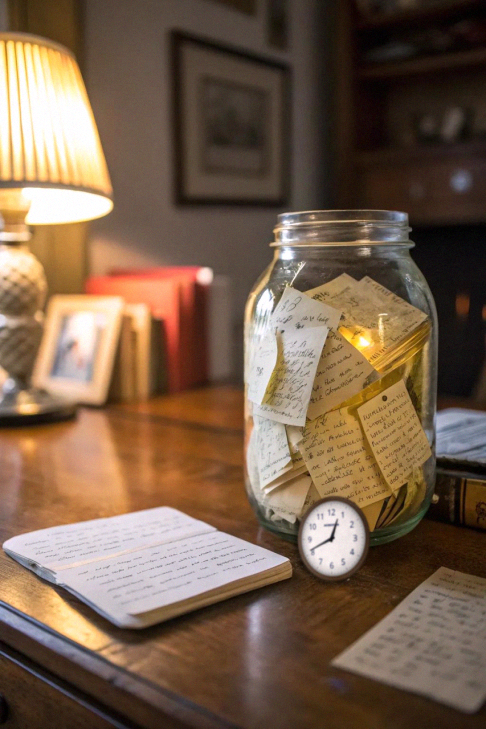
12 h 41 min
